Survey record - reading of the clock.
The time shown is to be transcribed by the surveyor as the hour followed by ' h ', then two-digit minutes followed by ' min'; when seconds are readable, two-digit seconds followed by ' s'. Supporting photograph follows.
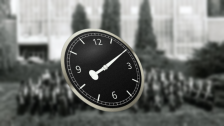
8 h 10 min
